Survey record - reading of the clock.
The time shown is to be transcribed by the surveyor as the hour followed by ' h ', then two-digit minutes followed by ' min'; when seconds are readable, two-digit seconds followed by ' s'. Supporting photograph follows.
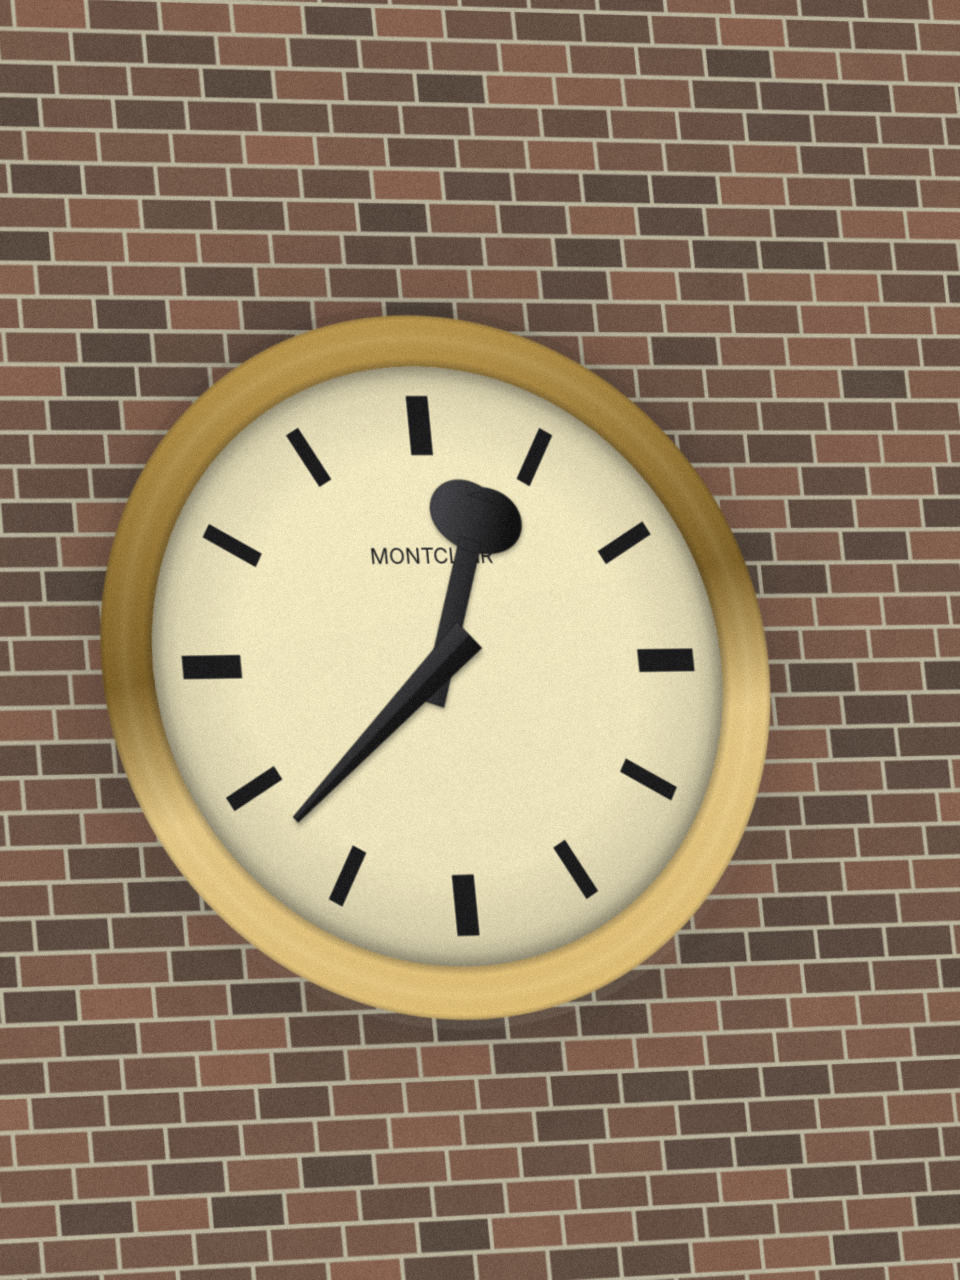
12 h 38 min
